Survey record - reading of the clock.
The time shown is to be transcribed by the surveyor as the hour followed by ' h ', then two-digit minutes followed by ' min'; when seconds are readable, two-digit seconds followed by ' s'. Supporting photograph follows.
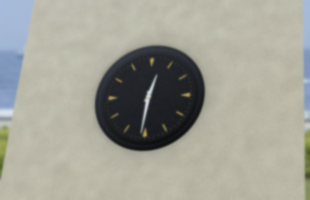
12 h 31 min
